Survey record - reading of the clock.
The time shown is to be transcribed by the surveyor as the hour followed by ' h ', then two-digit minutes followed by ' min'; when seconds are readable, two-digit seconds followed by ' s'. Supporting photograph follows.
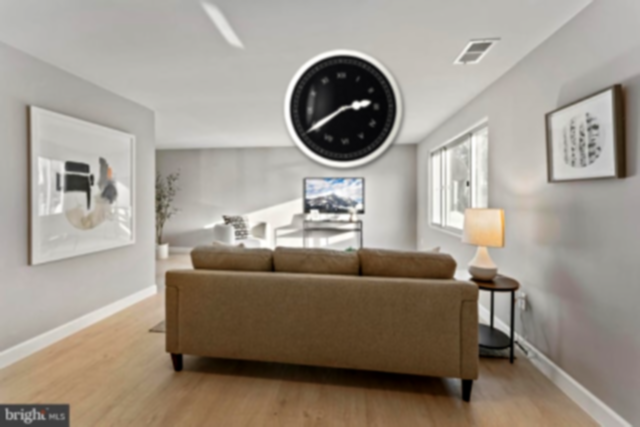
2 h 40 min
